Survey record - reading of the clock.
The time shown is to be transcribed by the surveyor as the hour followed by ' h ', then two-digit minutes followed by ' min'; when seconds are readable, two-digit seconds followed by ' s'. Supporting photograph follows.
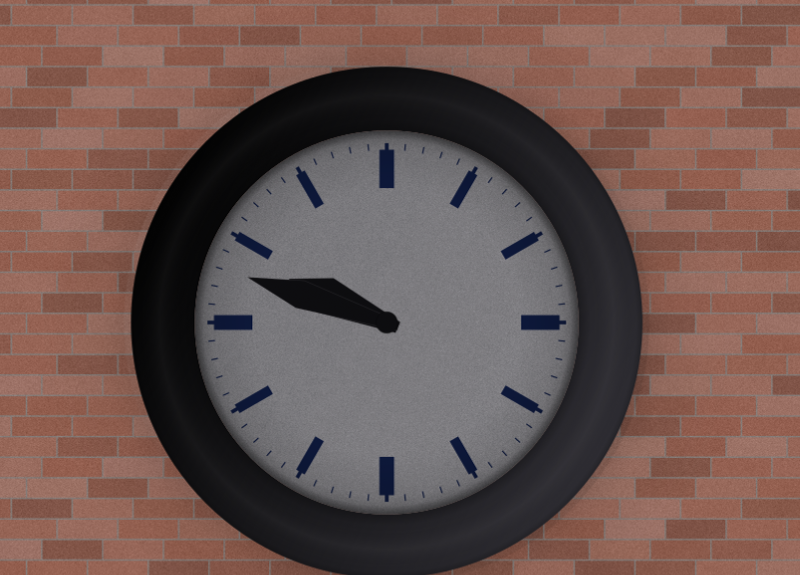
9 h 48 min
